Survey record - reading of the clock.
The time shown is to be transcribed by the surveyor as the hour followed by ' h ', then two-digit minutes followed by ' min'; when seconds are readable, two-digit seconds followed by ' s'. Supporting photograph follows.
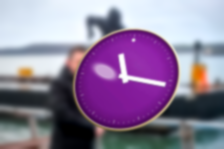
11 h 16 min
